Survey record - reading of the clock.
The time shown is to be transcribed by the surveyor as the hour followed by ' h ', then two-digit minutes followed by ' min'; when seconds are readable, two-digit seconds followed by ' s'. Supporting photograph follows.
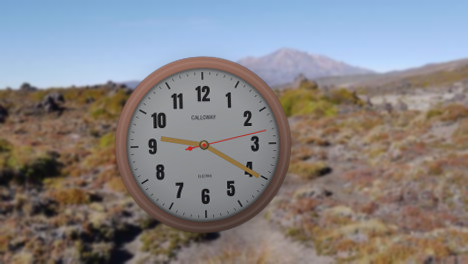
9 h 20 min 13 s
